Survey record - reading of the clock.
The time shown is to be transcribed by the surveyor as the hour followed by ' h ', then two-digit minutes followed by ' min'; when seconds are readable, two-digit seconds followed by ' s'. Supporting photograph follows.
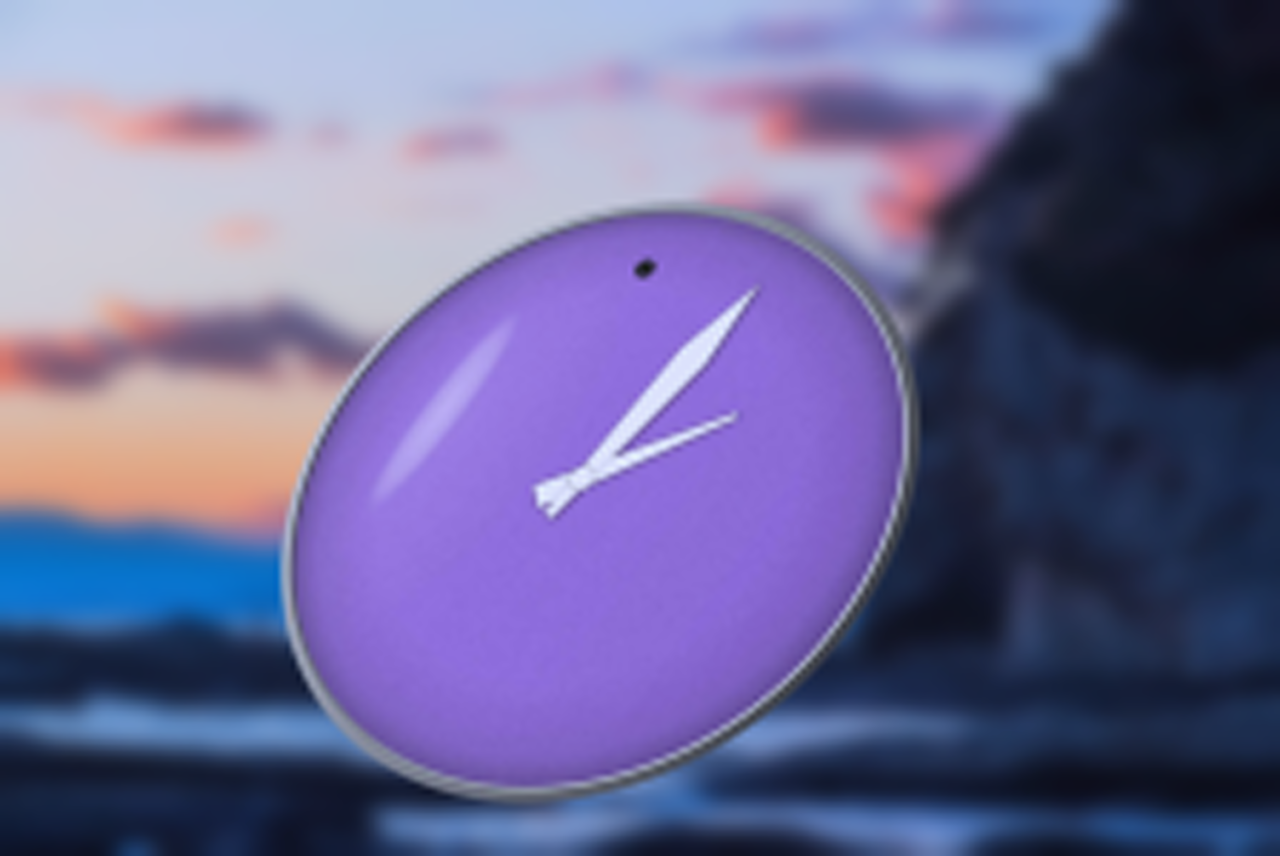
2 h 05 min
